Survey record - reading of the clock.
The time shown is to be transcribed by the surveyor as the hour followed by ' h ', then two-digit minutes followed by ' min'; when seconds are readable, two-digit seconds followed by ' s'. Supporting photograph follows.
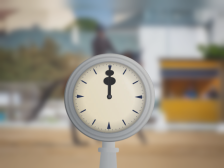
12 h 00 min
